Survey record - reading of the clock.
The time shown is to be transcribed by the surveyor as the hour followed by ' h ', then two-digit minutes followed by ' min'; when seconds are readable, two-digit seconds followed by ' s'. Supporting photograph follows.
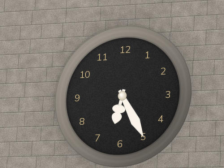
6 h 25 min
